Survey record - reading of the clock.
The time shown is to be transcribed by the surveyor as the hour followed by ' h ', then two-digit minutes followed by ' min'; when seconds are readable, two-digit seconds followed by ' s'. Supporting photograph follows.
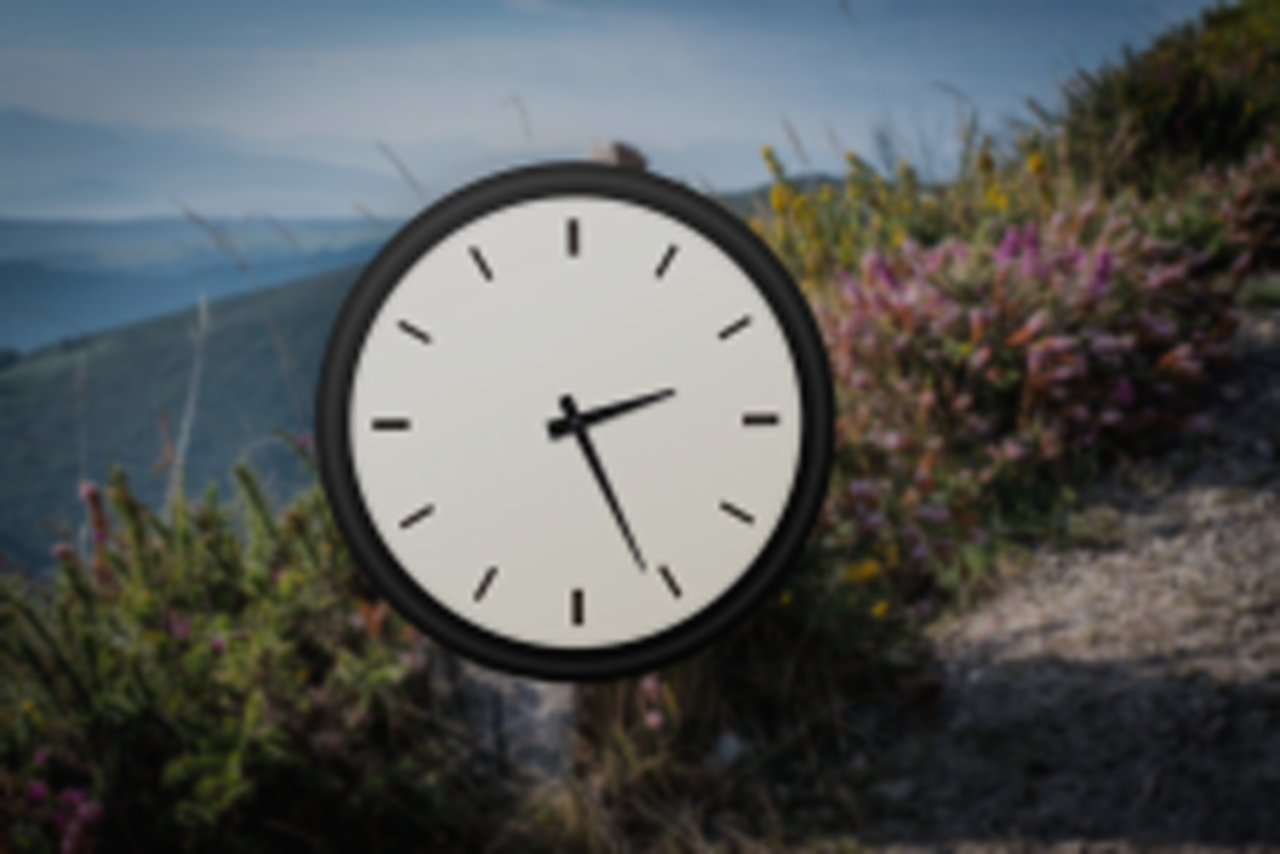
2 h 26 min
